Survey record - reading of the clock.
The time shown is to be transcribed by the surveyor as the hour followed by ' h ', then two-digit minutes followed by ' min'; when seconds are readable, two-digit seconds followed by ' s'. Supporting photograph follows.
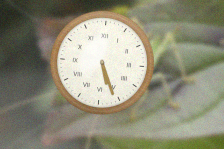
5 h 26 min
